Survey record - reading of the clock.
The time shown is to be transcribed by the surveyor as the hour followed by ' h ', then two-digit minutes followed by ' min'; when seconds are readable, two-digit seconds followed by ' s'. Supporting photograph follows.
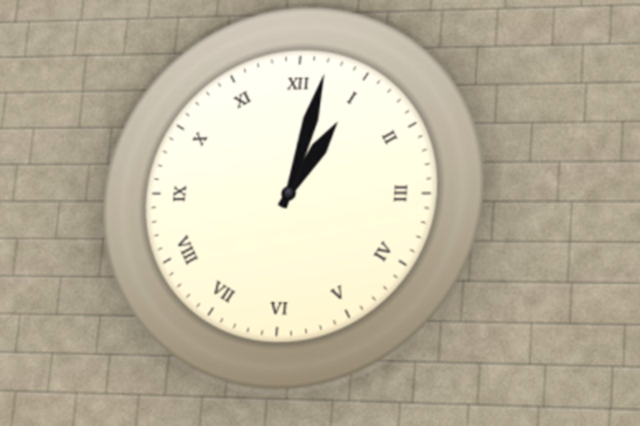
1 h 02 min
